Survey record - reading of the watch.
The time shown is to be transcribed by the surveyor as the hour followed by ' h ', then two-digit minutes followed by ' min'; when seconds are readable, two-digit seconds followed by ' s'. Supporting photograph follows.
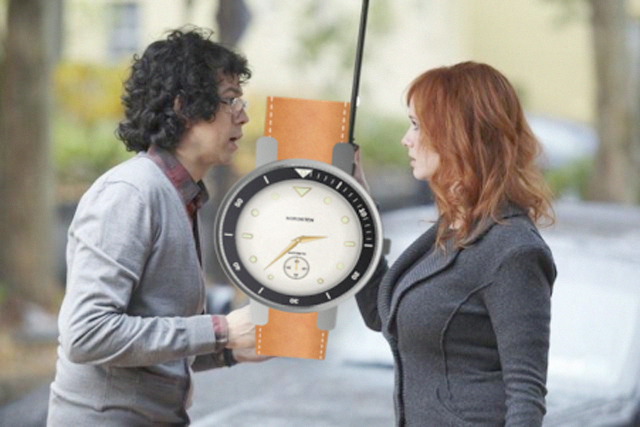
2 h 37 min
